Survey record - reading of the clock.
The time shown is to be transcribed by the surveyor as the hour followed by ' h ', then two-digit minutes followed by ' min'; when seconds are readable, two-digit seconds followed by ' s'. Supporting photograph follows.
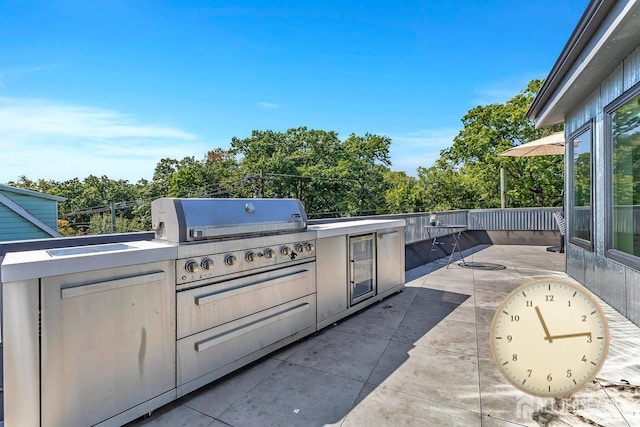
11 h 14 min
